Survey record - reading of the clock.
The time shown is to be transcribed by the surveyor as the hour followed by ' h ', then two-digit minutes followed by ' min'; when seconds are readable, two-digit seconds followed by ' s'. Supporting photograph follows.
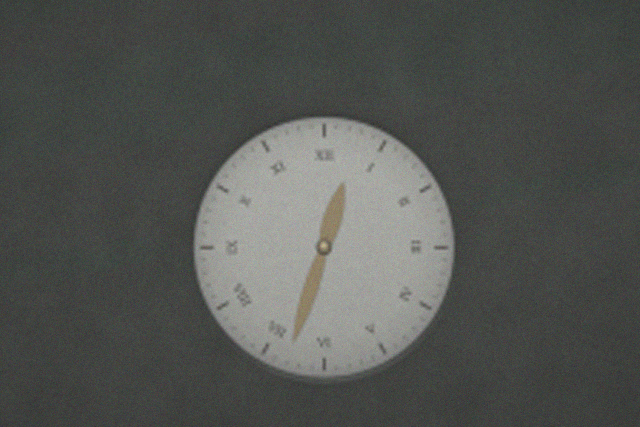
12 h 33 min
